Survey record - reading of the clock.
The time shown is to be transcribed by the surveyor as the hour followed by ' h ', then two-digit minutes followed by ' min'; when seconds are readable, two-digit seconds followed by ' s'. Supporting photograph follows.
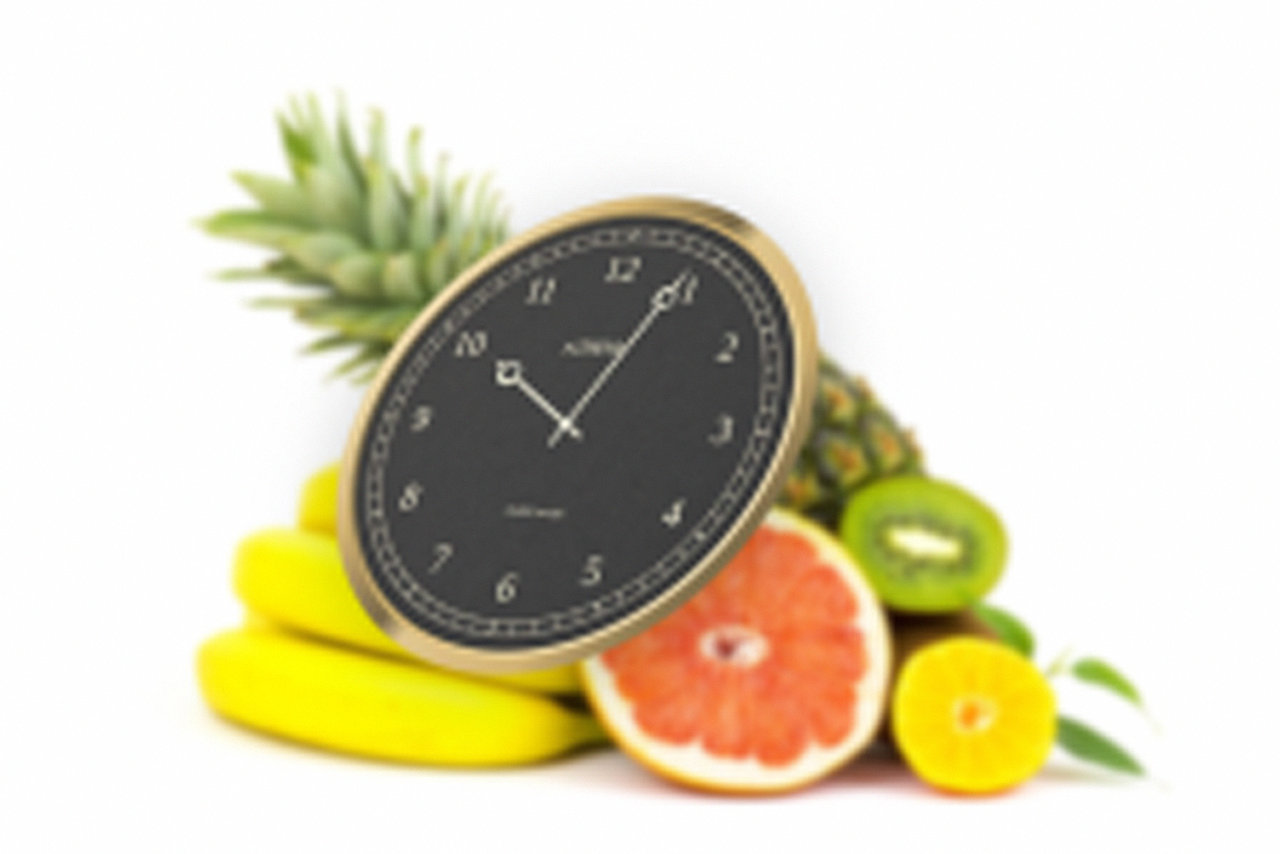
10 h 04 min
